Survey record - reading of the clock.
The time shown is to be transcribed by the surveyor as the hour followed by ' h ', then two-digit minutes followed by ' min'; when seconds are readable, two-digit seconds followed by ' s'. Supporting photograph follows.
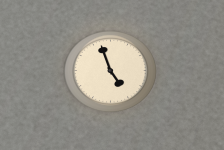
4 h 57 min
